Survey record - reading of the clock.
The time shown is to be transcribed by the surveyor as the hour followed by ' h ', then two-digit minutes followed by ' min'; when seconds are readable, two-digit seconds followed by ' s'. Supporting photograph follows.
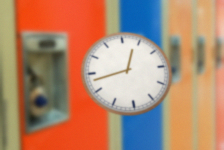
12 h 43 min
